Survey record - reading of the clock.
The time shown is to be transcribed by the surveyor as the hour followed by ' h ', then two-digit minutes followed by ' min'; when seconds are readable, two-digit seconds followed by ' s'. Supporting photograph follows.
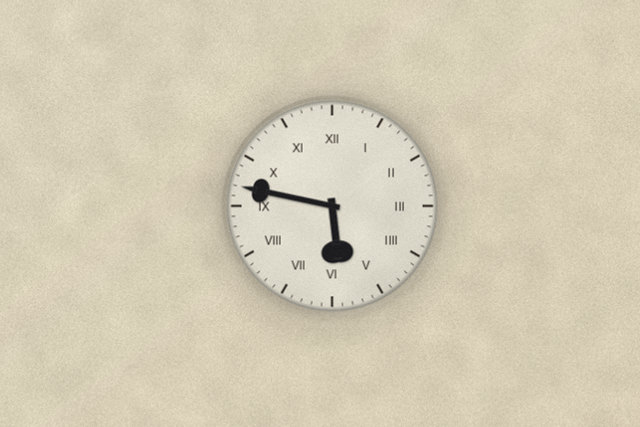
5 h 47 min
